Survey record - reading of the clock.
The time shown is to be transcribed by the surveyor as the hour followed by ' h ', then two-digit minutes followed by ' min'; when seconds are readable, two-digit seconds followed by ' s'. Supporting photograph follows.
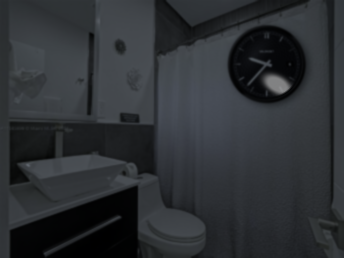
9 h 37 min
